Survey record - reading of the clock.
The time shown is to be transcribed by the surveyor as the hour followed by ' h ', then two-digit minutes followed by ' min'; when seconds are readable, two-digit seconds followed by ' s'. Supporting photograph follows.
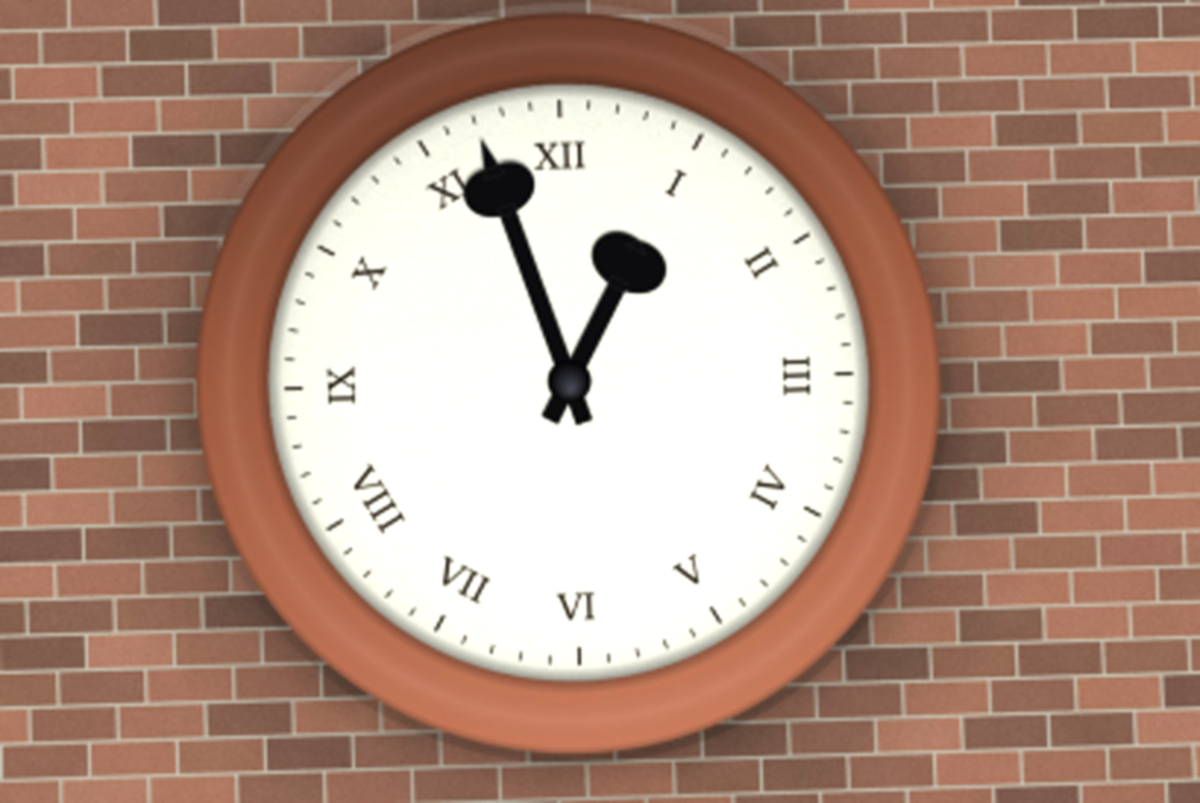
12 h 57 min
